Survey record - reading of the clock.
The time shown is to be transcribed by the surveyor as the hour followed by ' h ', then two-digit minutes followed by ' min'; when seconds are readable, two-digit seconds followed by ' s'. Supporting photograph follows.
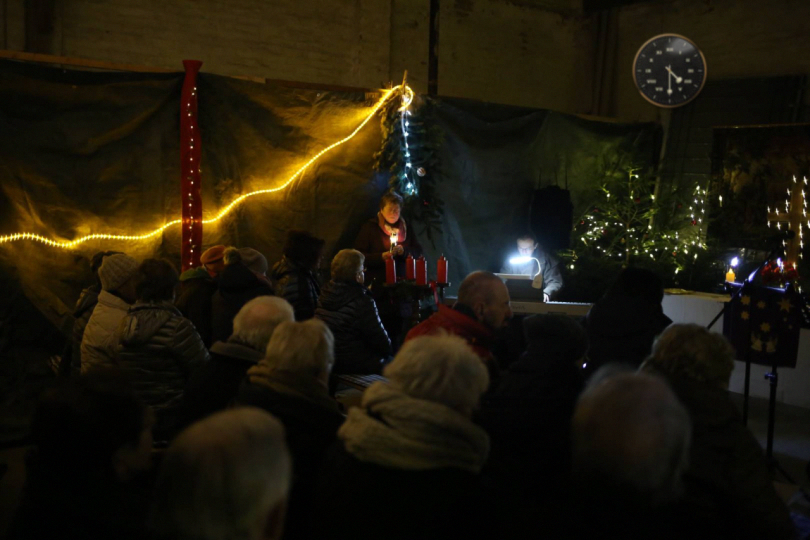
4 h 30 min
